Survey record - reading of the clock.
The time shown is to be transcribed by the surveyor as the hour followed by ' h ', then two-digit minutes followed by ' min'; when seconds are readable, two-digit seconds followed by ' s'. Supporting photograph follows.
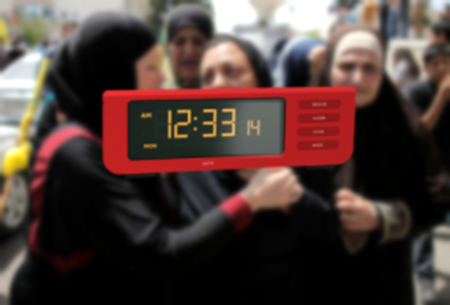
12 h 33 min 14 s
